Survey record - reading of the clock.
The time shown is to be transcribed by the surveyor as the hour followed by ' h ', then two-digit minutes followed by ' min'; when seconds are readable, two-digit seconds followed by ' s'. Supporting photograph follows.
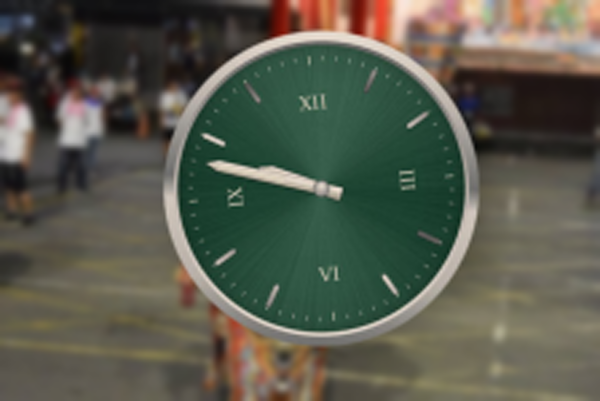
9 h 48 min
